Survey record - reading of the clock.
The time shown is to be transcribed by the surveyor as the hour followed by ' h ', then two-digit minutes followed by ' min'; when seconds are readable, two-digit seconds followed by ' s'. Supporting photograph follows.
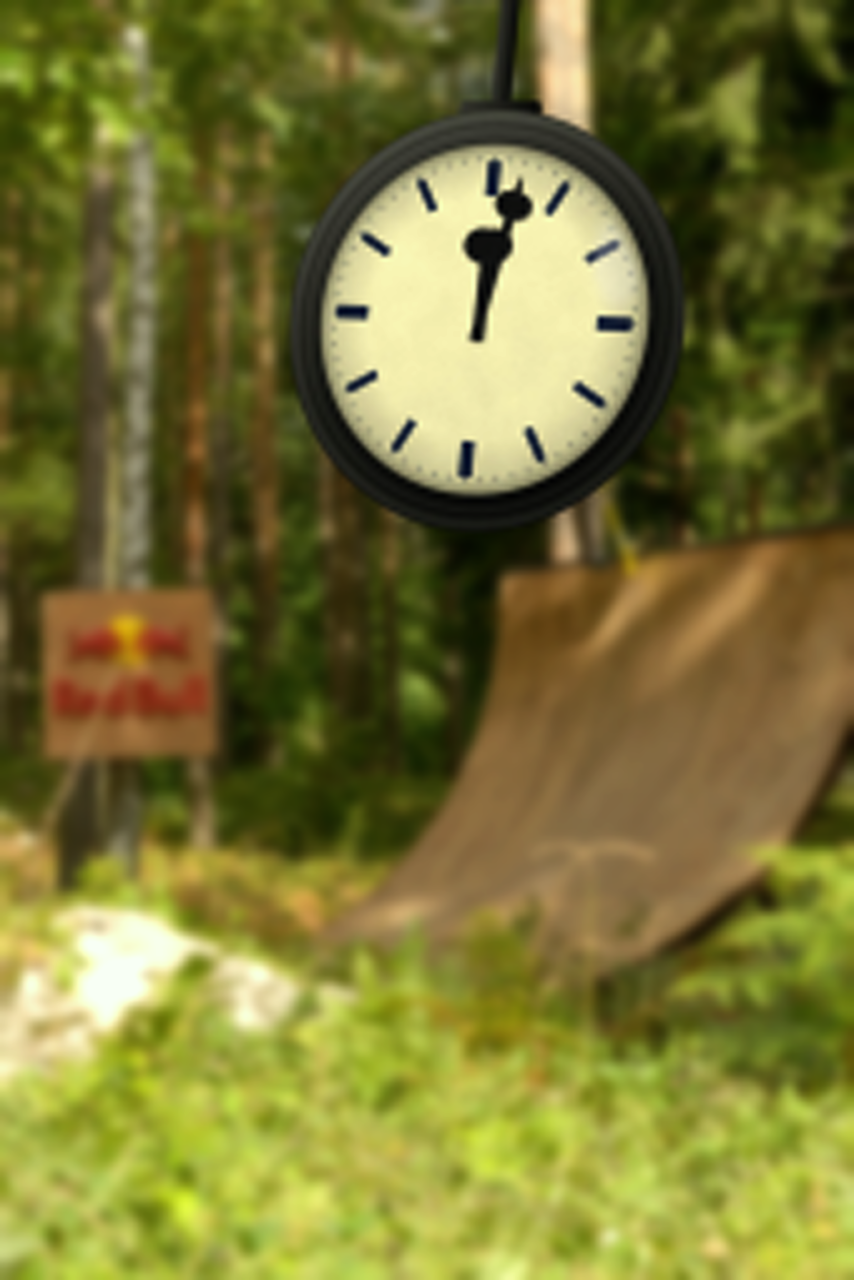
12 h 02 min
